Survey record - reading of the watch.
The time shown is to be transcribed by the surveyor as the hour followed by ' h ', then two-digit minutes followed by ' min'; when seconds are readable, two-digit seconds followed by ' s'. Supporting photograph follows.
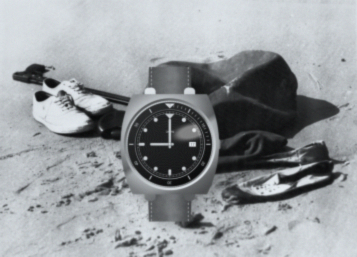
9 h 00 min
